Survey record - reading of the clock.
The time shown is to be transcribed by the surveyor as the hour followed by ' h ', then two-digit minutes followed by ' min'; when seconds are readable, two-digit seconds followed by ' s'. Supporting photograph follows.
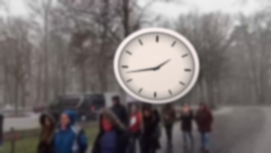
1 h 43 min
